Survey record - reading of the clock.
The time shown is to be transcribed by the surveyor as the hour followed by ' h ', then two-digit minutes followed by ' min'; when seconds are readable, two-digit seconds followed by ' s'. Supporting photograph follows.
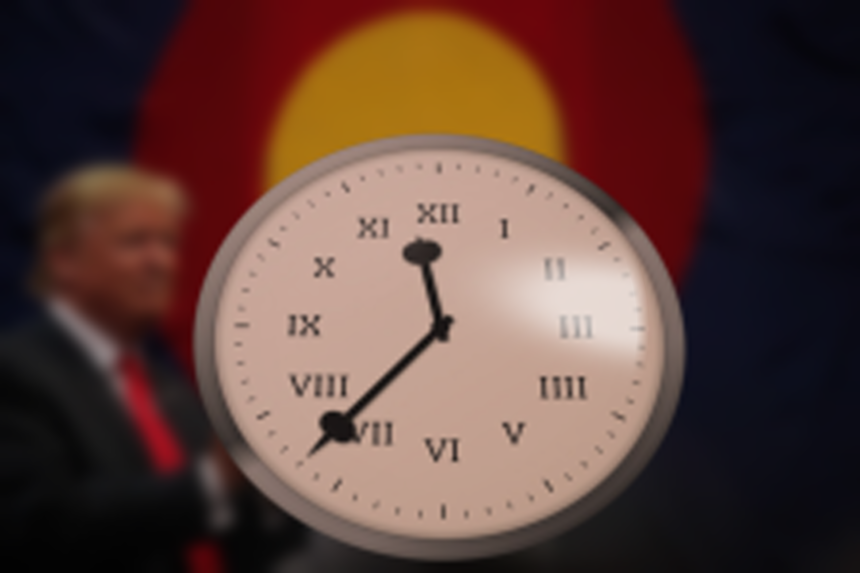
11 h 37 min
